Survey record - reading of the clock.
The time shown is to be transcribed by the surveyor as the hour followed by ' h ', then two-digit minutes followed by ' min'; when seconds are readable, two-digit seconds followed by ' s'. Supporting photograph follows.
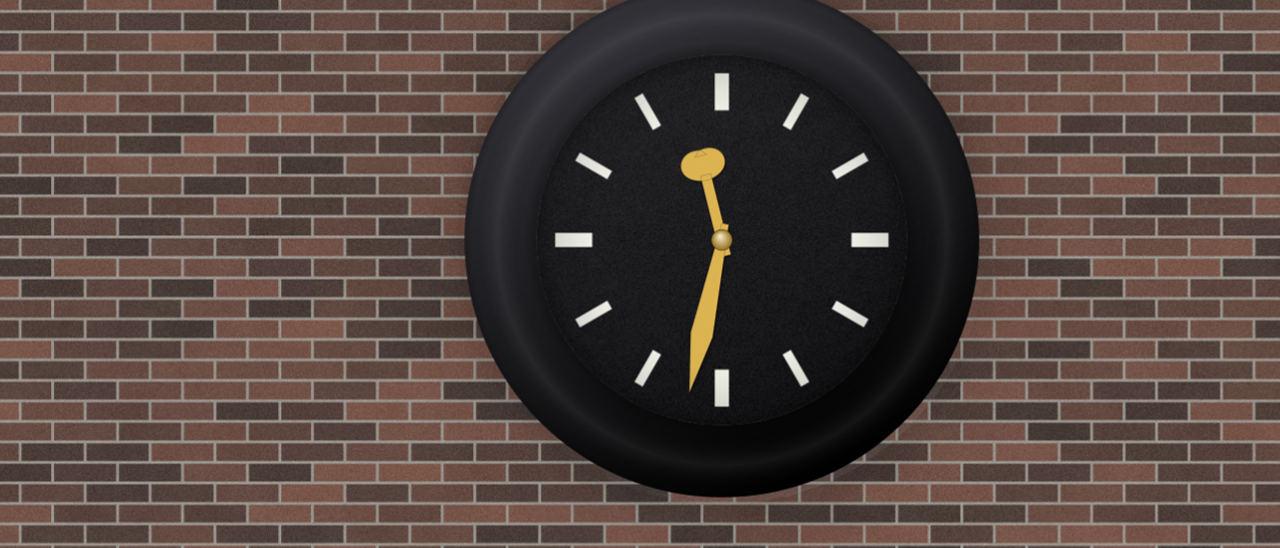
11 h 32 min
